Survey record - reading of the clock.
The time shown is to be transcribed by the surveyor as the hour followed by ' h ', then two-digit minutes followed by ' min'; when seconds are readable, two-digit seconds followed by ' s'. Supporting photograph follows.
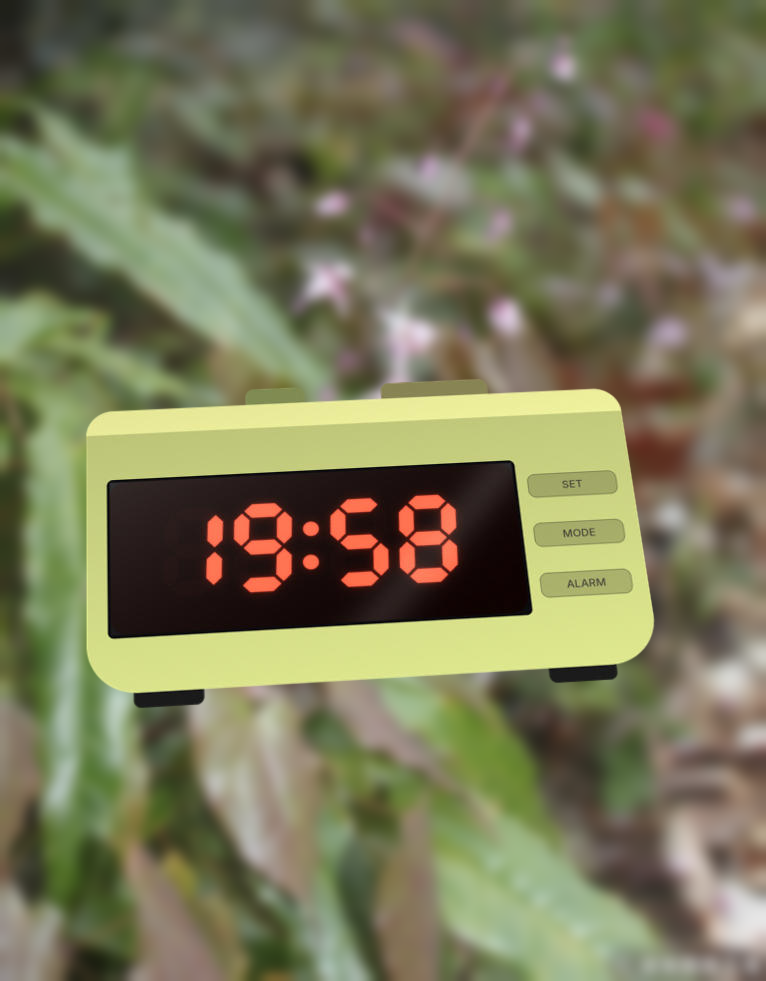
19 h 58 min
